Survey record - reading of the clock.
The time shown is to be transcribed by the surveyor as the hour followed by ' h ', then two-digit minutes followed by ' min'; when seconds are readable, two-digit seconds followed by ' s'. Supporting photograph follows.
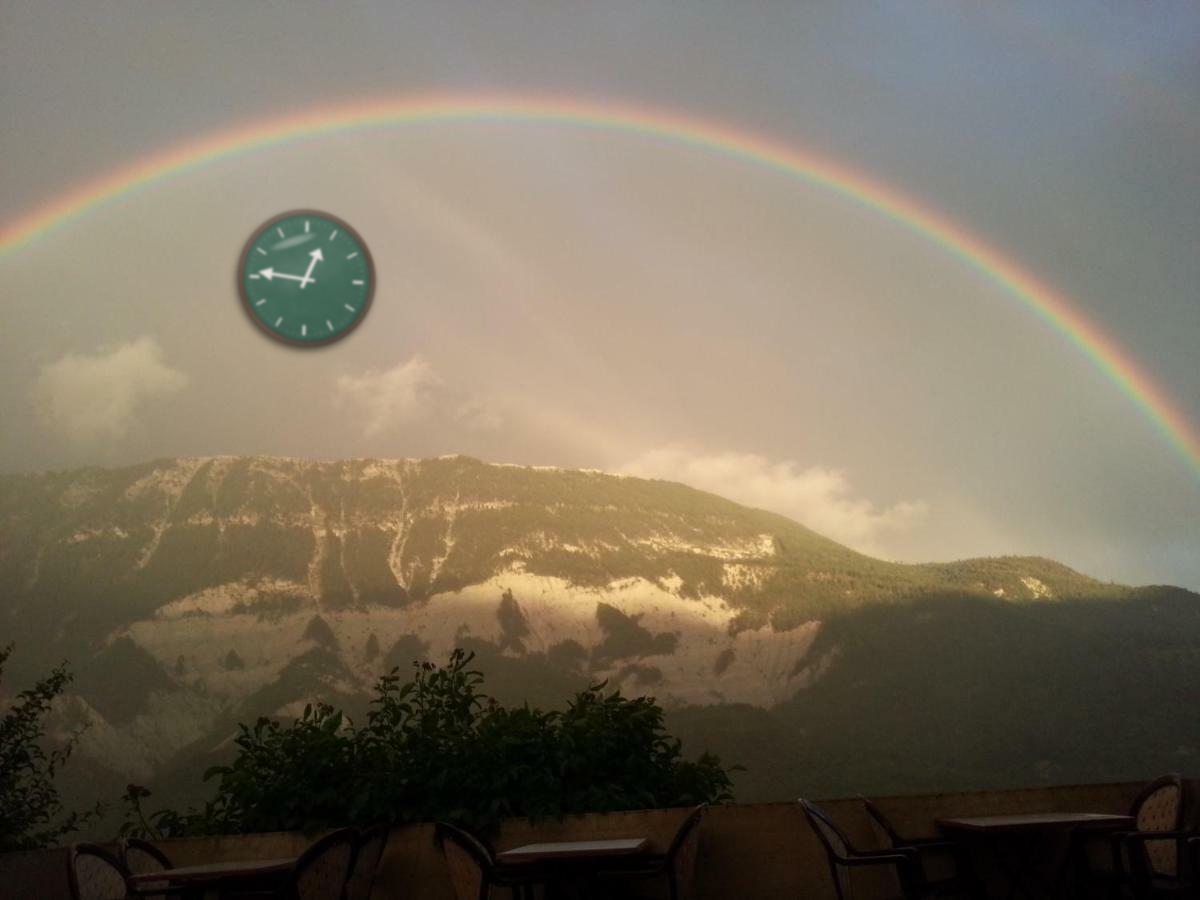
12 h 46 min
